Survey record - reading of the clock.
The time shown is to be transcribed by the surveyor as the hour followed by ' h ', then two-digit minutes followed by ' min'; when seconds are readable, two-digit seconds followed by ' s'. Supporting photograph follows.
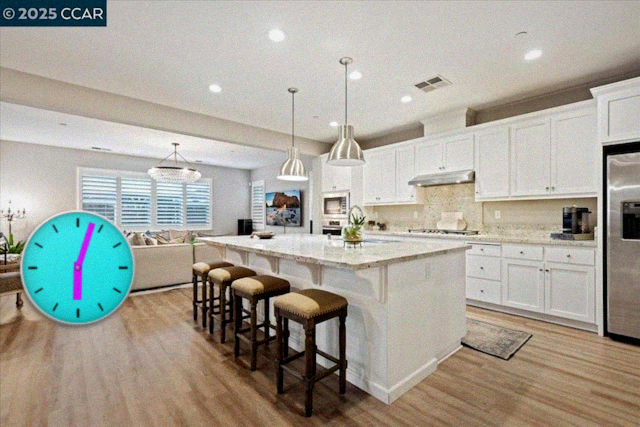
6 h 03 min
